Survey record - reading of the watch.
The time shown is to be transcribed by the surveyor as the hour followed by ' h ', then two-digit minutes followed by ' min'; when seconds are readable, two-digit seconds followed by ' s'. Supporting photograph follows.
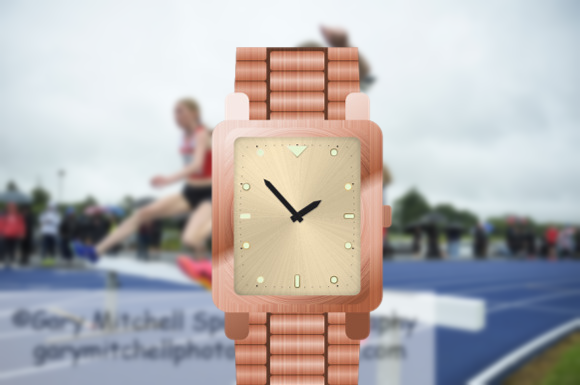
1 h 53 min
